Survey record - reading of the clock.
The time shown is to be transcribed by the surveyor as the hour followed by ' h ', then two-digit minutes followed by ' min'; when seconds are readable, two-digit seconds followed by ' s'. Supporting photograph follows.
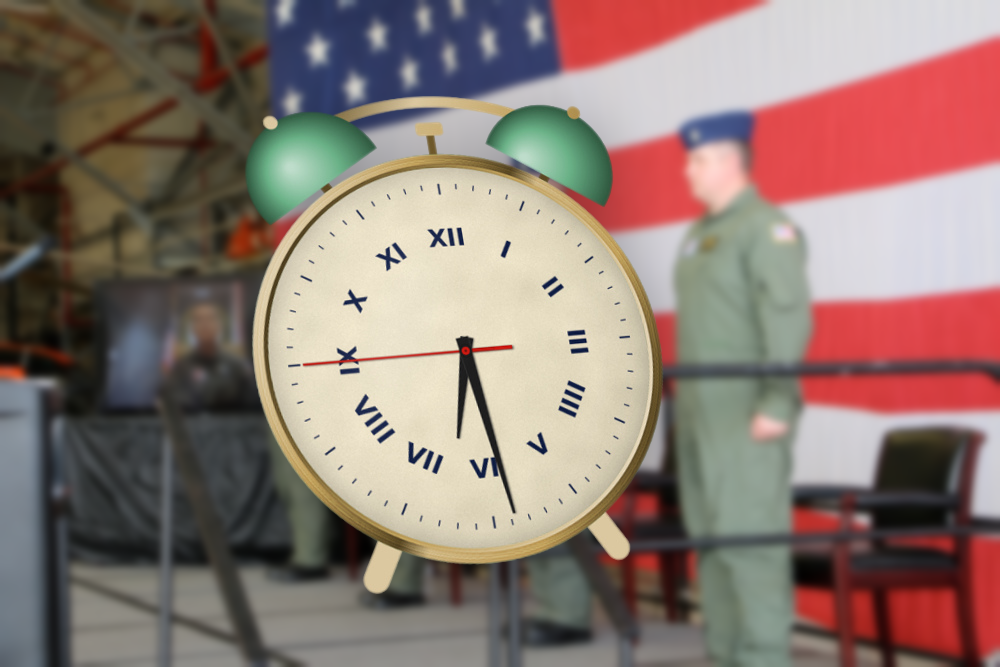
6 h 28 min 45 s
